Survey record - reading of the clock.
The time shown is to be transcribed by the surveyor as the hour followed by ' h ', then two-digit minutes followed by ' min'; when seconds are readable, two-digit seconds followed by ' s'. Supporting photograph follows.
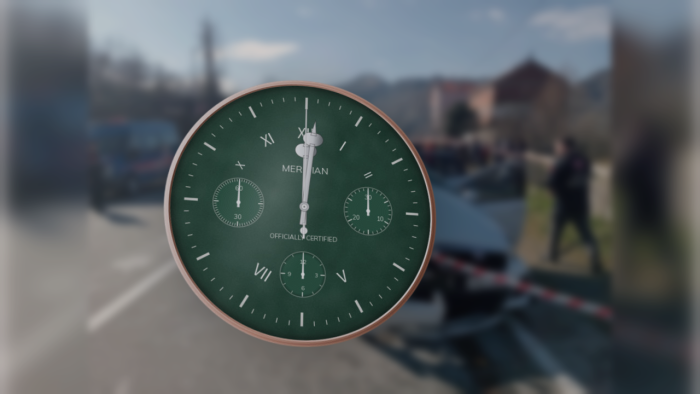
12 h 01 min
